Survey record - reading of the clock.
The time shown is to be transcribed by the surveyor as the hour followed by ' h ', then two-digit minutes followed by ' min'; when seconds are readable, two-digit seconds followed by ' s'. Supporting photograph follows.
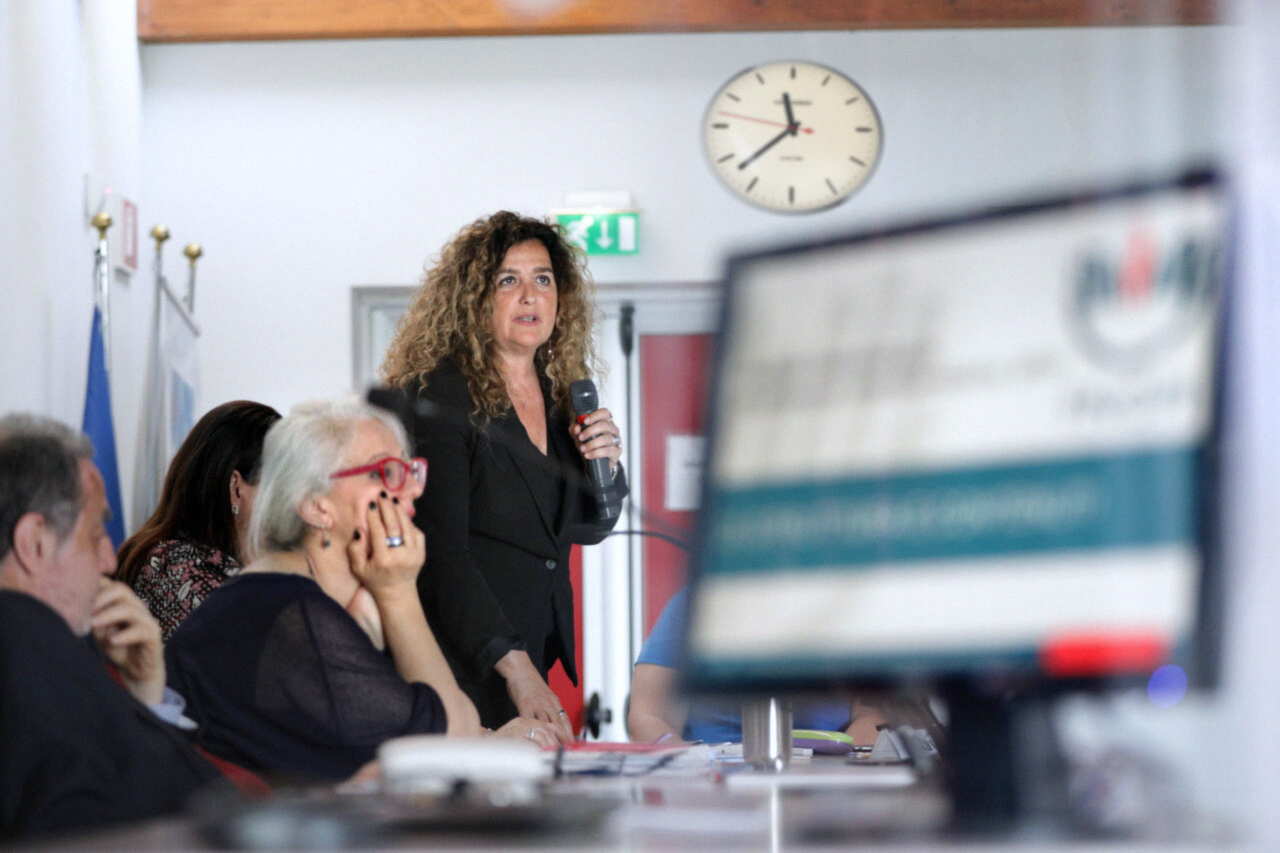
11 h 37 min 47 s
